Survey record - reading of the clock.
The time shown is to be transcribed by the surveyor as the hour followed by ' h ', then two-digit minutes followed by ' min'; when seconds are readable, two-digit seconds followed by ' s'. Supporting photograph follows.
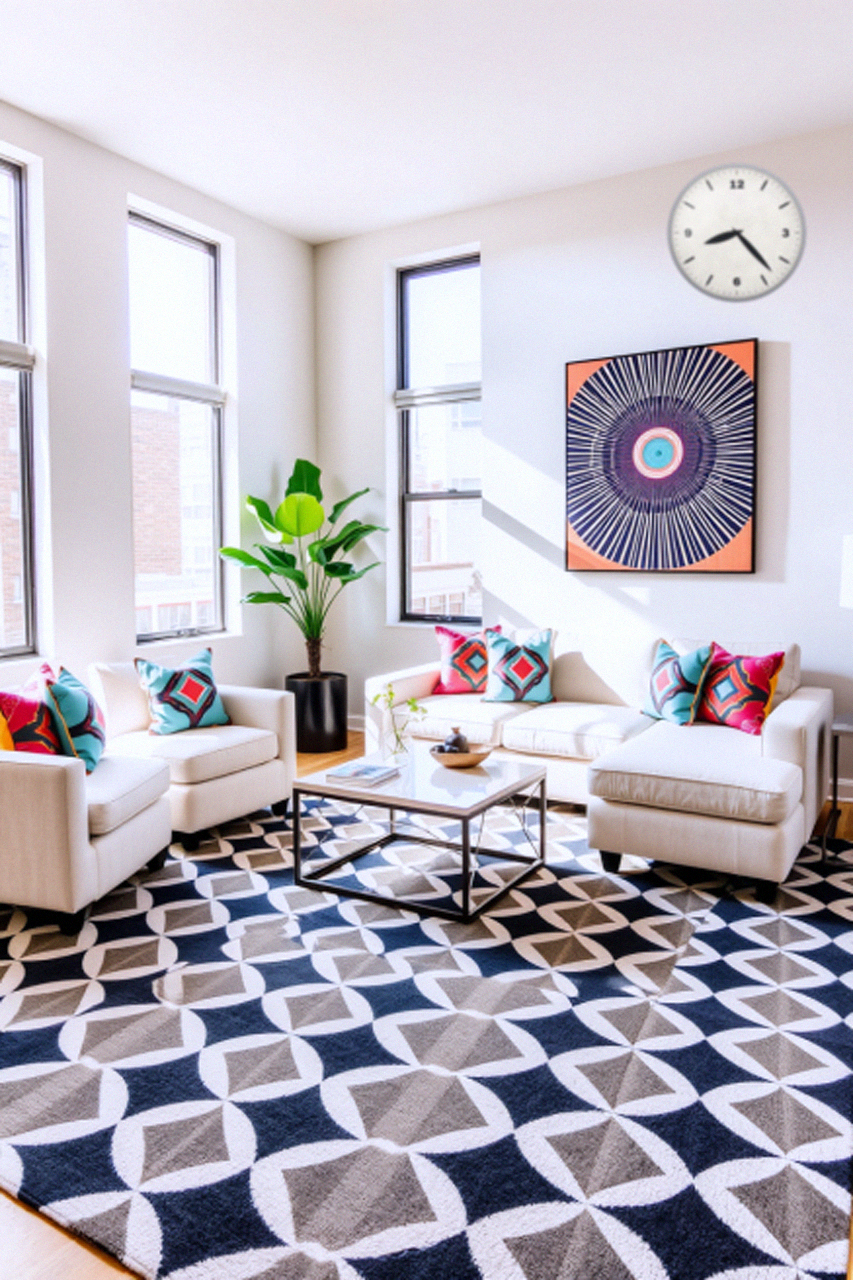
8 h 23 min
